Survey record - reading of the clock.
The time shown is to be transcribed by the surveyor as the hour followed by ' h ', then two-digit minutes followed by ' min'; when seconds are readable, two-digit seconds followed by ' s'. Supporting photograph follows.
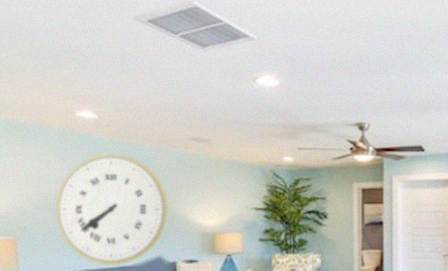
7 h 39 min
